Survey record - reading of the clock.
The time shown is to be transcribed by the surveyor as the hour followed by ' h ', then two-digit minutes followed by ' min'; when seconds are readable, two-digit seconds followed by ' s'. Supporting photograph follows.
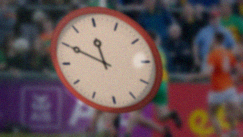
11 h 50 min
